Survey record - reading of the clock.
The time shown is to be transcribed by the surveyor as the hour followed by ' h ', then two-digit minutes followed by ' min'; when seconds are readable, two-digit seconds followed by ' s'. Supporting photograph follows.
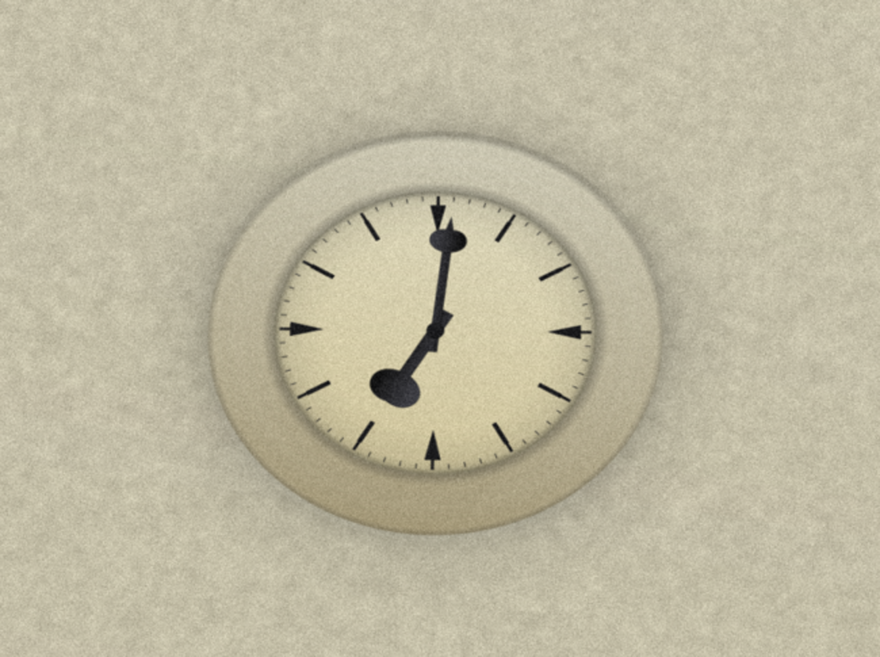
7 h 01 min
